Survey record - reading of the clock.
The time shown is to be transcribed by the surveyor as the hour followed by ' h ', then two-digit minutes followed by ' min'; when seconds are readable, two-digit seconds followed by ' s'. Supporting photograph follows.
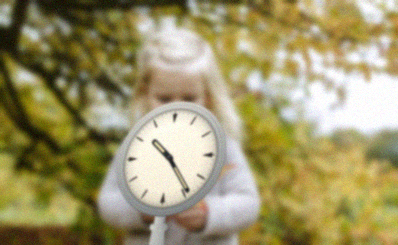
10 h 24 min
